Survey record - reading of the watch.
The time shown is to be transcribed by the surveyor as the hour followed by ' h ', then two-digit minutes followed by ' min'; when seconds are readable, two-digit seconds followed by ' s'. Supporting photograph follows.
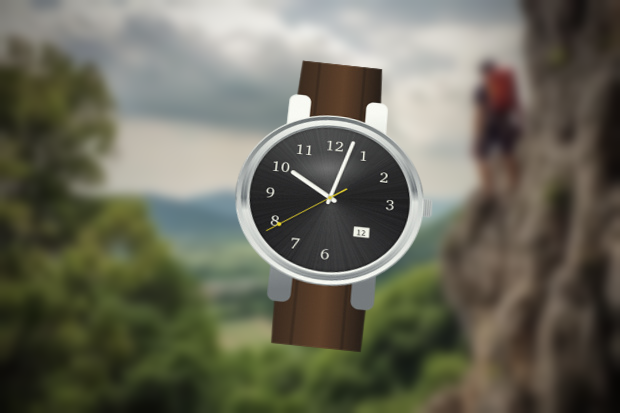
10 h 02 min 39 s
